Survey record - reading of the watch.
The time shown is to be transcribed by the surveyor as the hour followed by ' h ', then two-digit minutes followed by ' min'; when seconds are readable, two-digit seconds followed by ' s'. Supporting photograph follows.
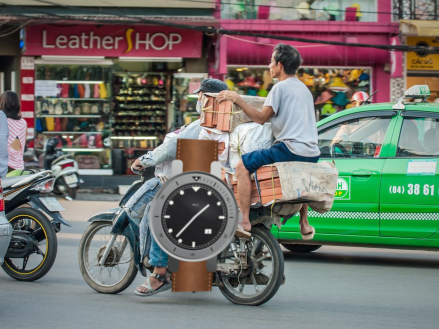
1 h 37 min
